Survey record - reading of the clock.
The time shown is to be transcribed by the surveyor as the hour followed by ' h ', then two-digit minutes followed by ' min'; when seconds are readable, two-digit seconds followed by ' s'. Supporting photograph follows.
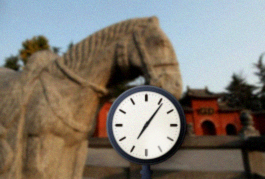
7 h 06 min
